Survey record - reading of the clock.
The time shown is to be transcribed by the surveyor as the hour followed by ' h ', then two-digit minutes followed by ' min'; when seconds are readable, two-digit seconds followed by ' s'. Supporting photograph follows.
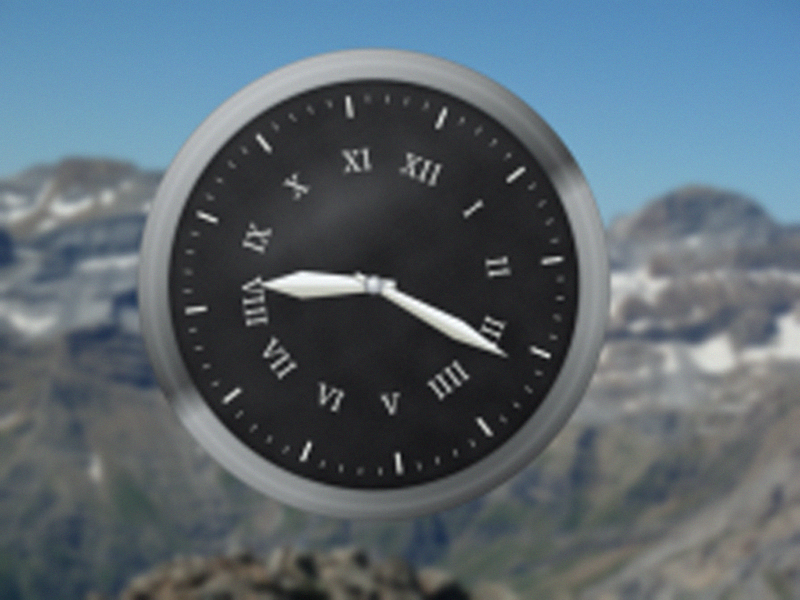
8 h 16 min
